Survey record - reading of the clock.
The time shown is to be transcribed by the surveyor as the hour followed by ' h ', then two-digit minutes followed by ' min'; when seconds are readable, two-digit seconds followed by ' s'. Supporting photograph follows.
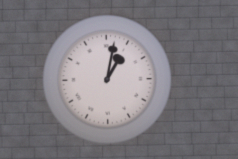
1 h 02 min
